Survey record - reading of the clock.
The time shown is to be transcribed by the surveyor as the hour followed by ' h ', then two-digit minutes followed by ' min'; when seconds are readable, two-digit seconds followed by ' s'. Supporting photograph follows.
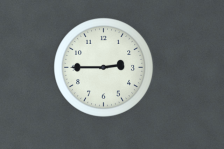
2 h 45 min
